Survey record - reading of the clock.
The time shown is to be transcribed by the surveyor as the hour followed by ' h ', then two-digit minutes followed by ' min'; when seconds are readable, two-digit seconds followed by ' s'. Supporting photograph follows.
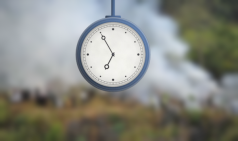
6 h 55 min
